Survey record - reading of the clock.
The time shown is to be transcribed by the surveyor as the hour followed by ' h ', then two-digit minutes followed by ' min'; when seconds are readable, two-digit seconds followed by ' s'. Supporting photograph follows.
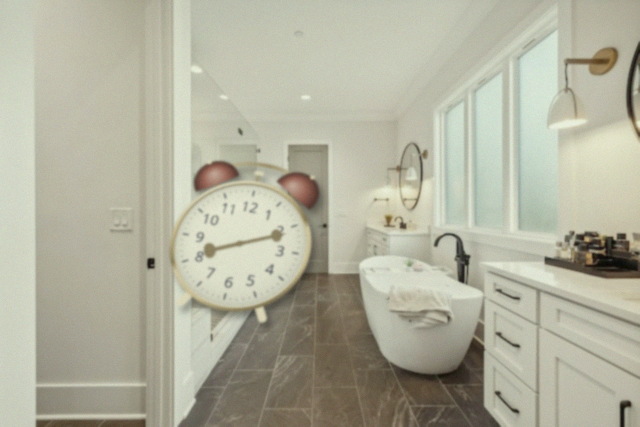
8 h 11 min
